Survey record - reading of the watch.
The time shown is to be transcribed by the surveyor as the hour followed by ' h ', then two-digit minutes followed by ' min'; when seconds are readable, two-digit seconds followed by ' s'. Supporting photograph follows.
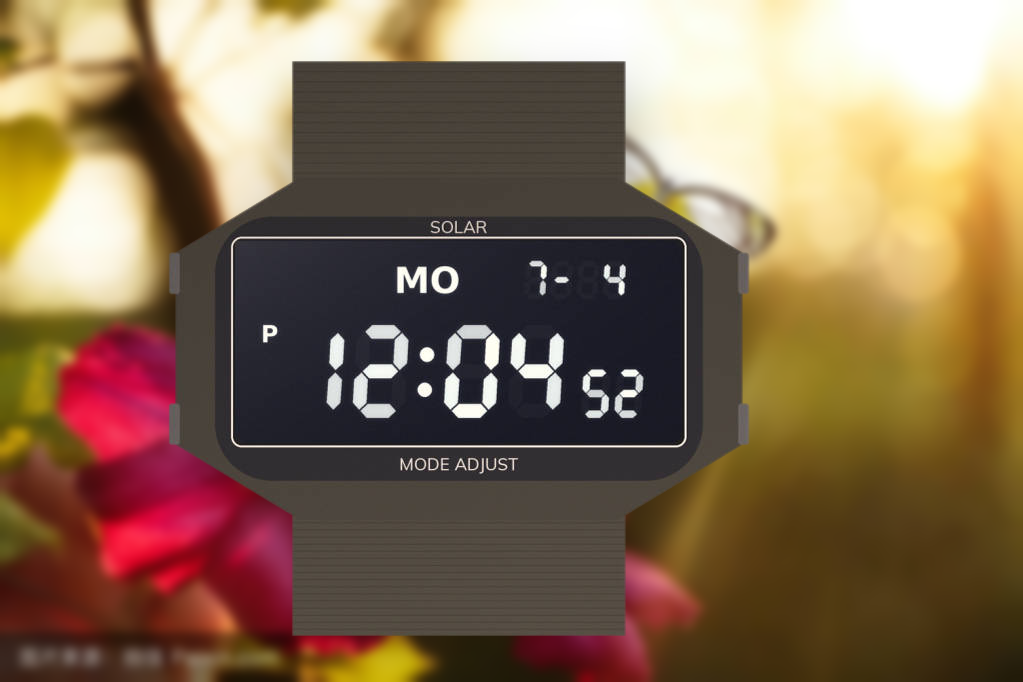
12 h 04 min 52 s
